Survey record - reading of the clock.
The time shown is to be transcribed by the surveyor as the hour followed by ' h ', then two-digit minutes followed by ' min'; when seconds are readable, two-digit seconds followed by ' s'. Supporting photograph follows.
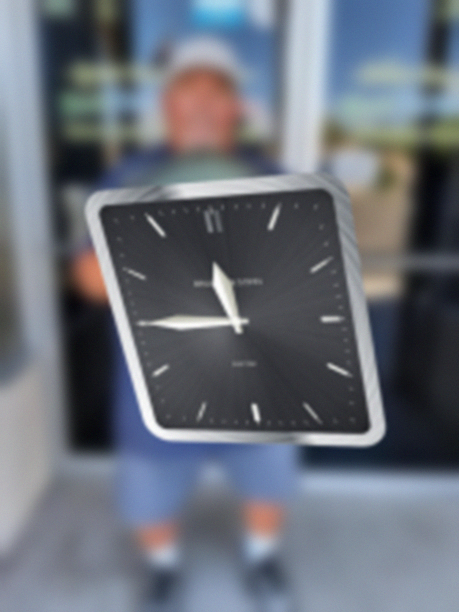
11 h 45 min
